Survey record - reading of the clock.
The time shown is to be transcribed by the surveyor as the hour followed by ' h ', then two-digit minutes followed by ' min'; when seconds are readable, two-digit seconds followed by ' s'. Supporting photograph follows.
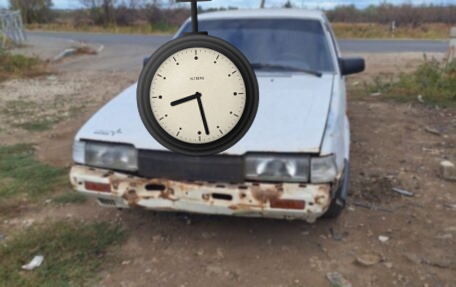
8 h 28 min
